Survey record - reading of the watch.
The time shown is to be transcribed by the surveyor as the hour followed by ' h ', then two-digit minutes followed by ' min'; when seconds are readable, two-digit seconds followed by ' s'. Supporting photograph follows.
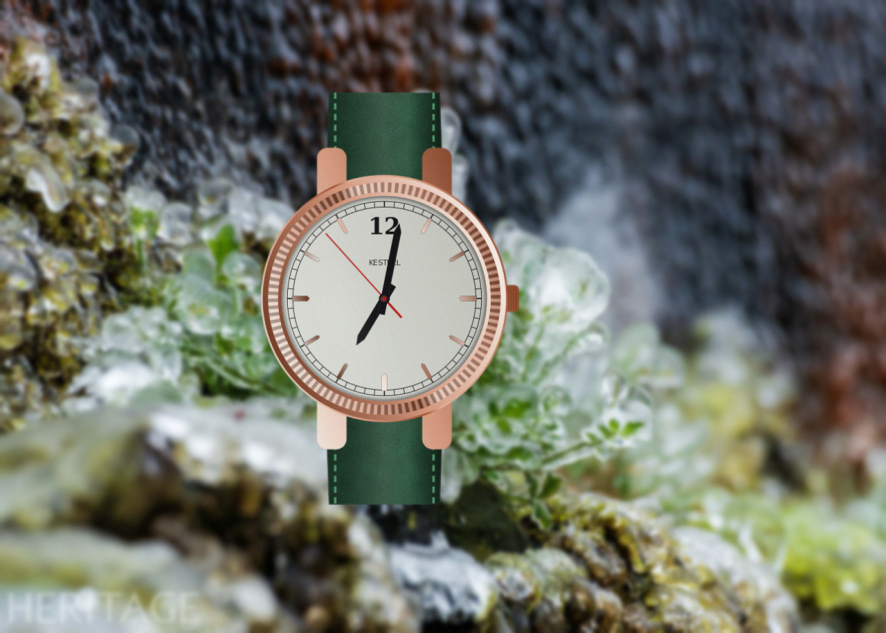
7 h 01 min 53 s
